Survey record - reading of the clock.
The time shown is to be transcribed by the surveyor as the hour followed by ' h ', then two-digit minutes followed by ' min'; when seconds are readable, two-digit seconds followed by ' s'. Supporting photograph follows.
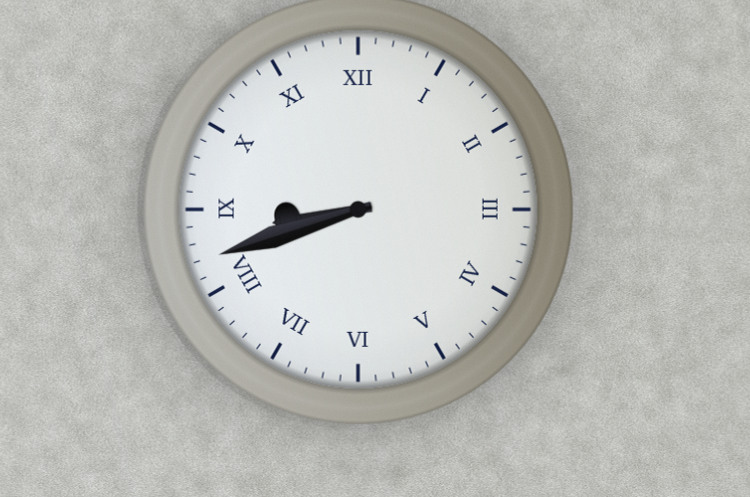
8 h 42 min
